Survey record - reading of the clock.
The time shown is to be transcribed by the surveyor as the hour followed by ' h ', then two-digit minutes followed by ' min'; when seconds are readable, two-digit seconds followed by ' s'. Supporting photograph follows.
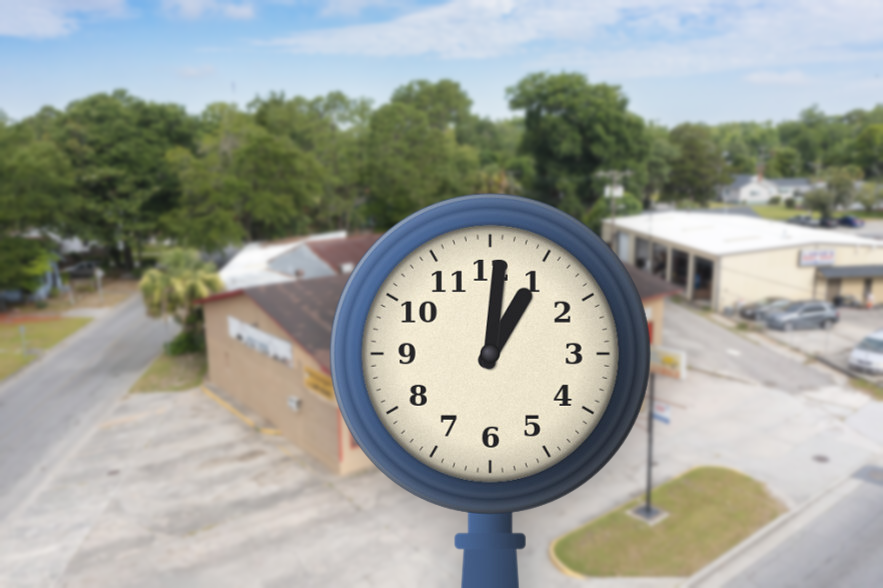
1 h 01 min
